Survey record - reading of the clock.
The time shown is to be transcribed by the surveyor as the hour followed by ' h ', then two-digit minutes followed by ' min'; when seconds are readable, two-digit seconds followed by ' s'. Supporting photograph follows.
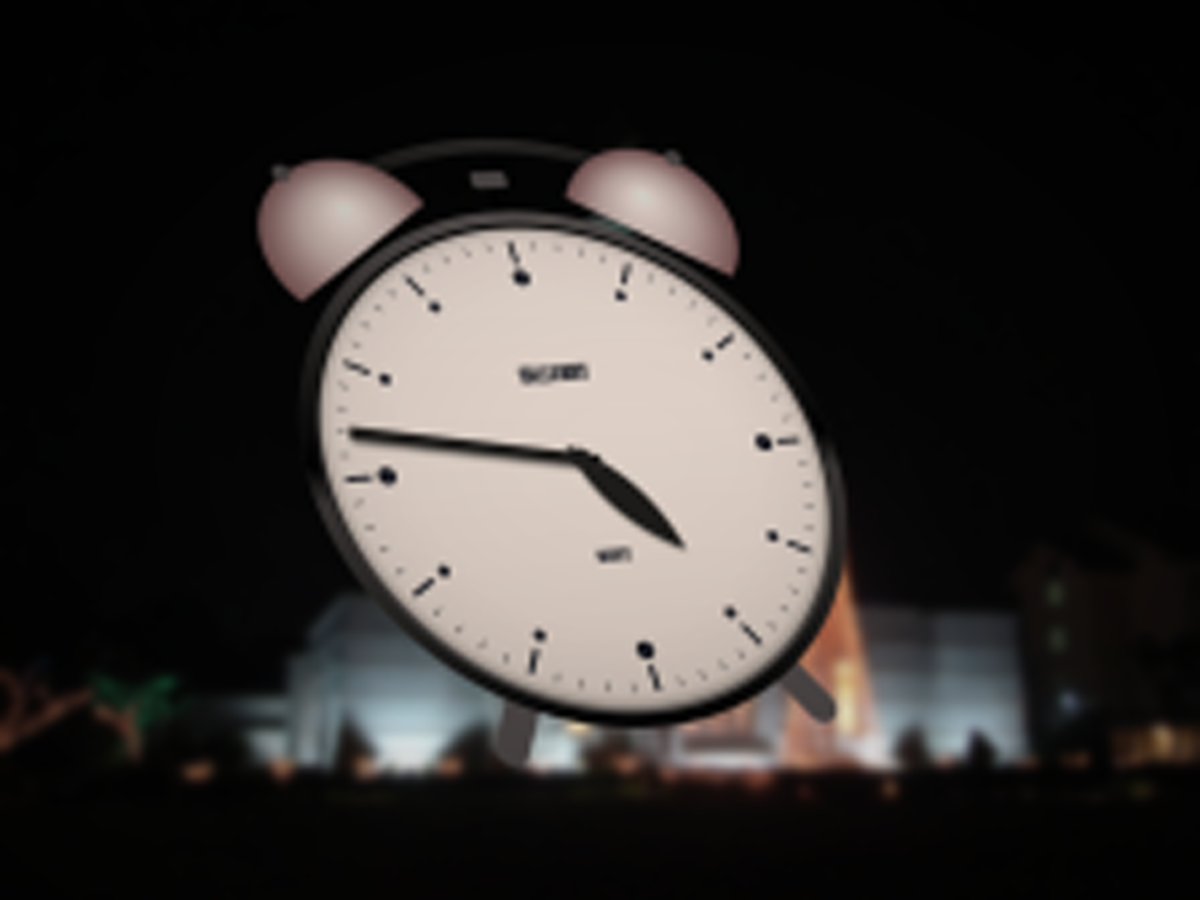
4 h 47 min
